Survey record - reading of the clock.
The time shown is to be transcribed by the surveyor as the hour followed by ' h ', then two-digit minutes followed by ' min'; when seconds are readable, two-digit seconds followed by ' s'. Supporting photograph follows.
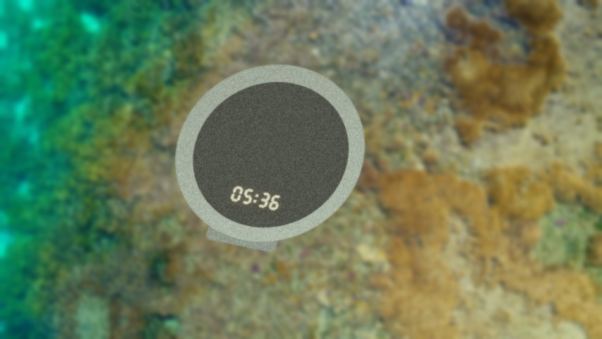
5 h 36 min
